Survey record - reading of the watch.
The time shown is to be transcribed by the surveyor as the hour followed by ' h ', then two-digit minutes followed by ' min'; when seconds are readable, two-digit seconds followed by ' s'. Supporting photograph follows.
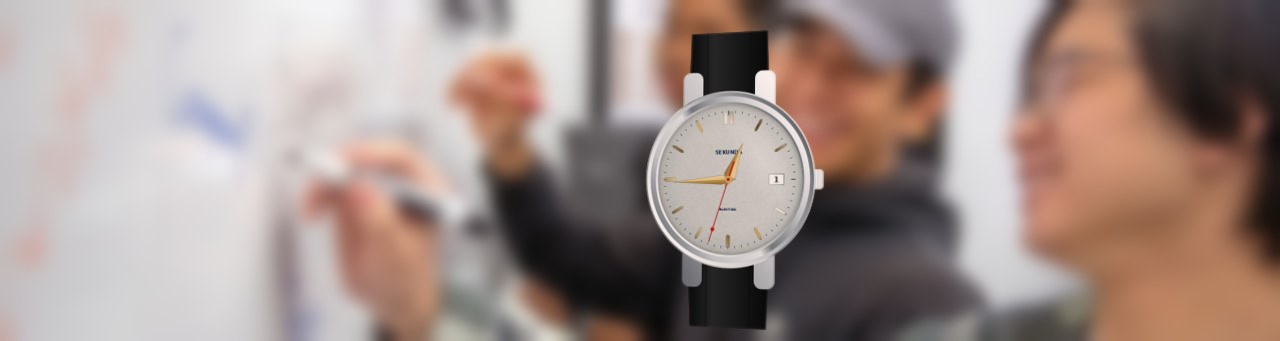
12 h 44 min 33 s
